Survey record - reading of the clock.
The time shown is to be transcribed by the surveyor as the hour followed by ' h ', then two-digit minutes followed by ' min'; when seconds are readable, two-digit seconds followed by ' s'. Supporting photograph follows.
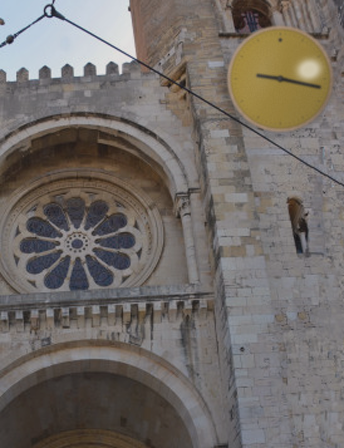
9 h 17 min
